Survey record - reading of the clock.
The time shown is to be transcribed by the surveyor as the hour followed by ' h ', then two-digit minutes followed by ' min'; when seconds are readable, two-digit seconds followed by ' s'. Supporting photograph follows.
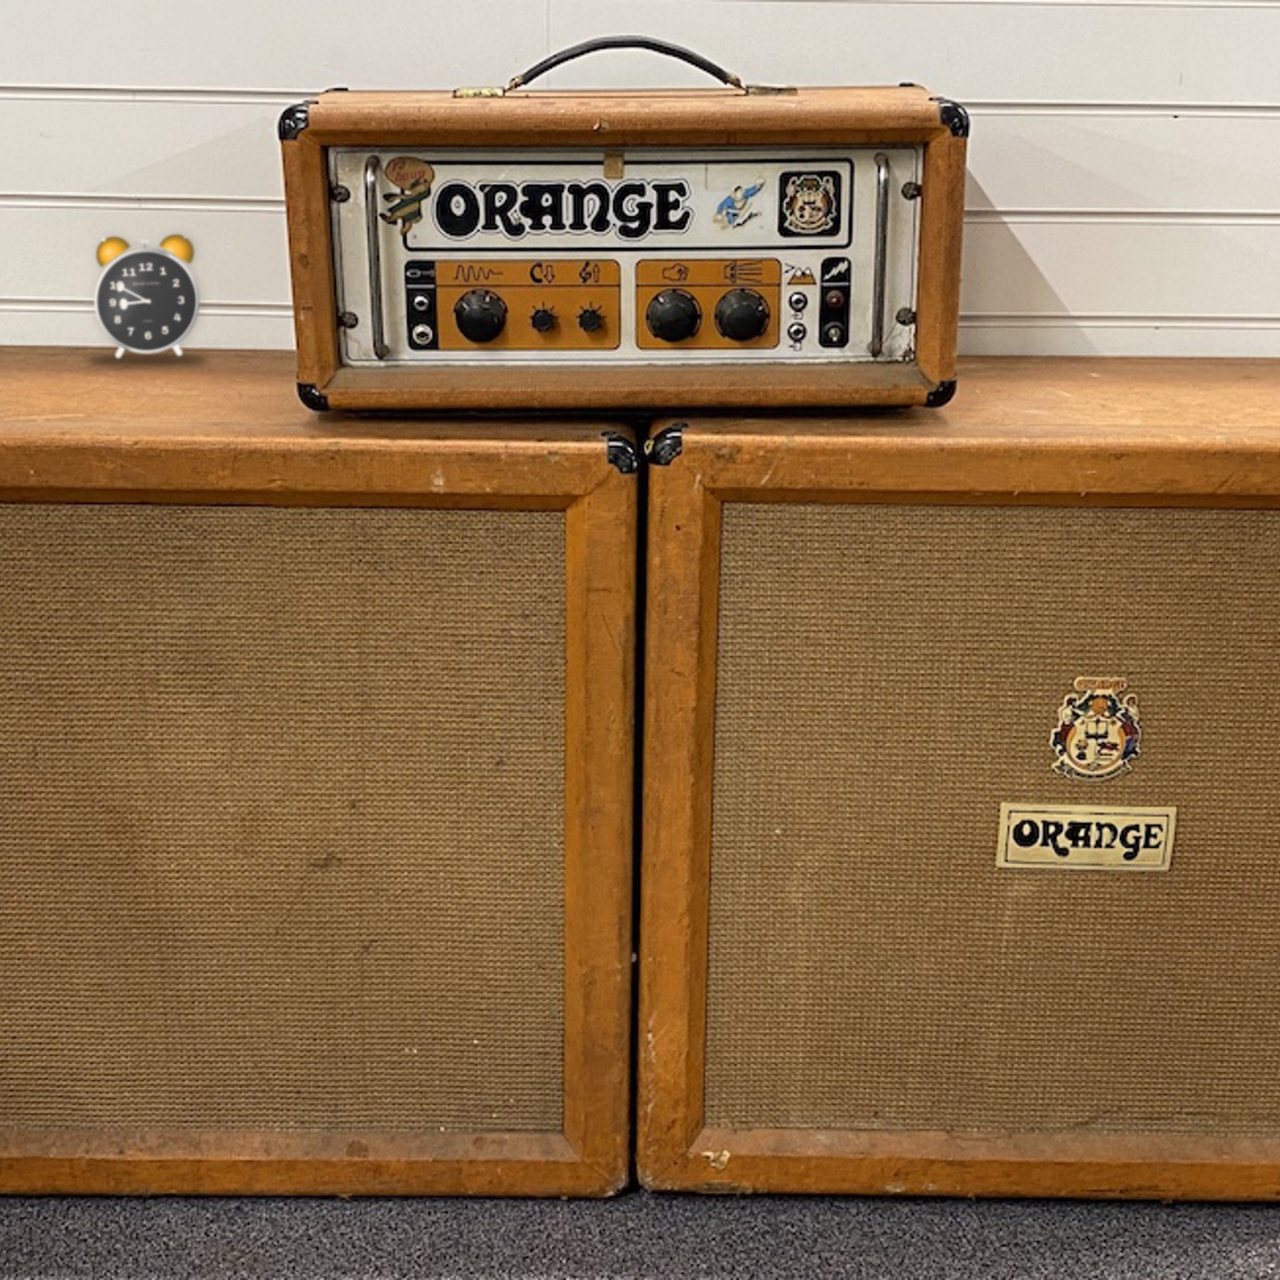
8 h 50 min
